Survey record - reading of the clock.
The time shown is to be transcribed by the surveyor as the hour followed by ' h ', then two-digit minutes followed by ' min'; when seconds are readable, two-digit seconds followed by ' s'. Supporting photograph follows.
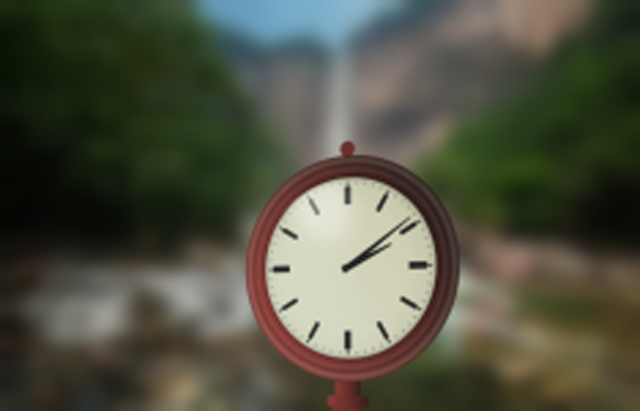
2 h 09 min
